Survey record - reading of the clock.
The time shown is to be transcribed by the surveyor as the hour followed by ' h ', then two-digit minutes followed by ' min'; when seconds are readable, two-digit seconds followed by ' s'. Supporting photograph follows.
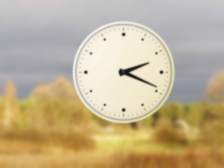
2 h 19 min
